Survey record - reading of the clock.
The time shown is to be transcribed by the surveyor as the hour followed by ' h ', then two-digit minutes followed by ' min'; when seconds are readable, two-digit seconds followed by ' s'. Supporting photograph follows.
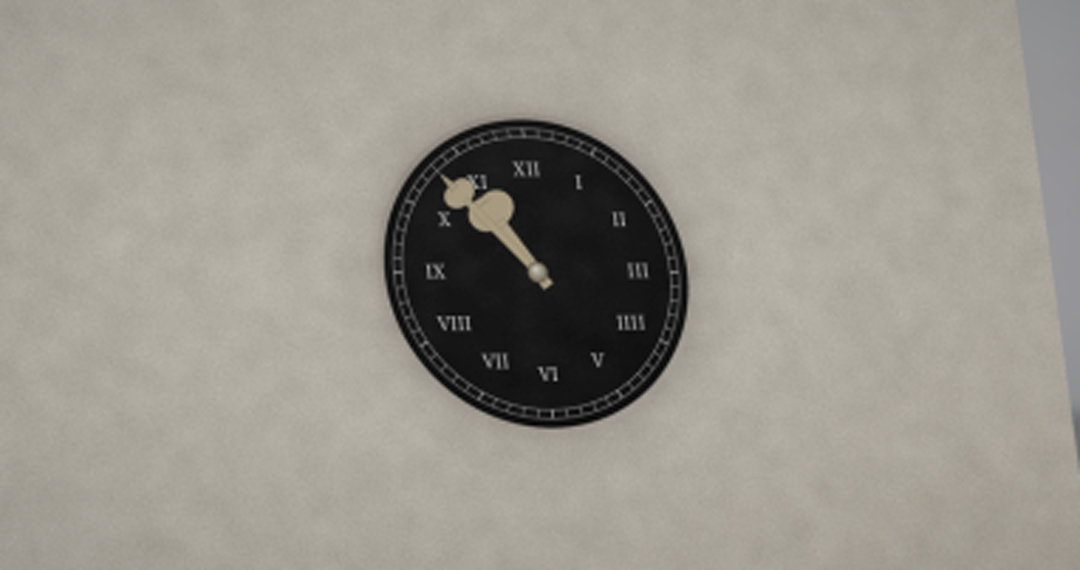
10 h 53 min
